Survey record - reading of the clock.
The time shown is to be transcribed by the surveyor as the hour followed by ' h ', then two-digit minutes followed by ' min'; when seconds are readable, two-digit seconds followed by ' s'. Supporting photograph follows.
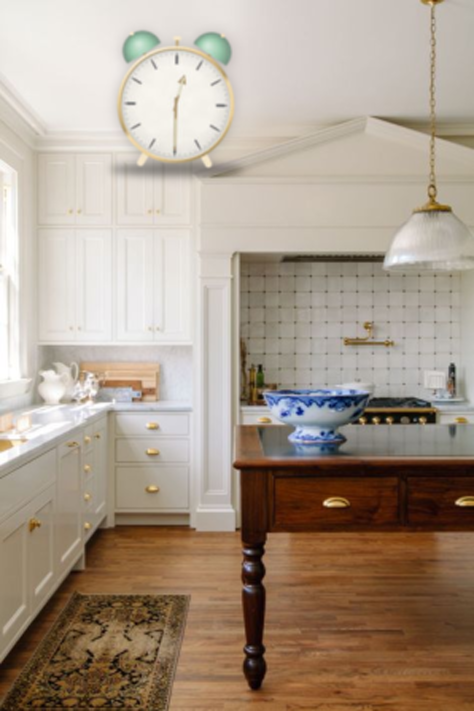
12 h 30 min
